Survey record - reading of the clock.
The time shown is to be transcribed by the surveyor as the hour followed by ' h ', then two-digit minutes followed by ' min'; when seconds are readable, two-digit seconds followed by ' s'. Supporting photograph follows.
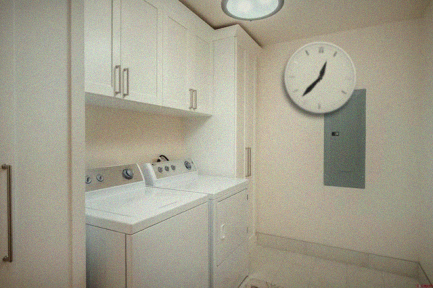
12 h 37 min
